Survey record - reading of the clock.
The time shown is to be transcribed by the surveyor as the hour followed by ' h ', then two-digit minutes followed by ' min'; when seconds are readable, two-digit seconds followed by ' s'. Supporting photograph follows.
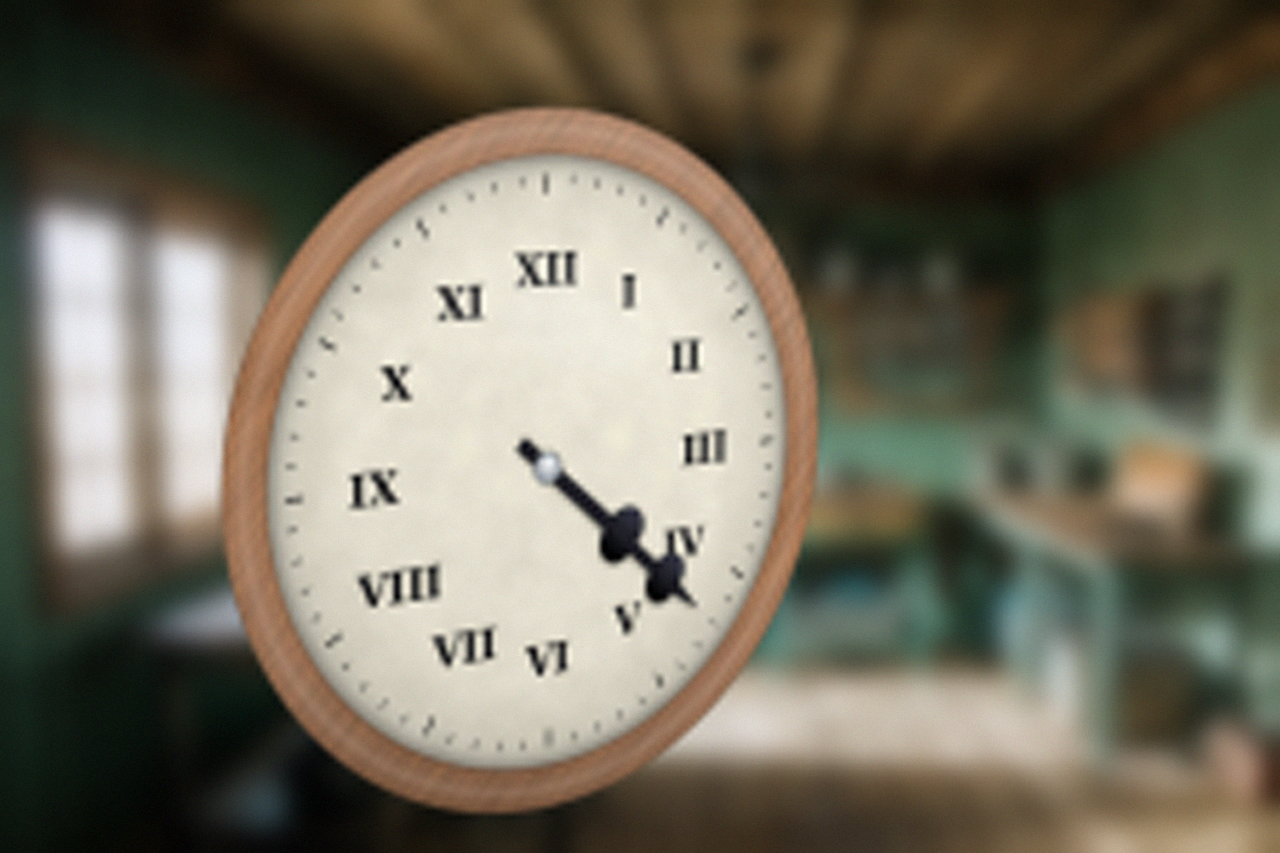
4 h 22 min
